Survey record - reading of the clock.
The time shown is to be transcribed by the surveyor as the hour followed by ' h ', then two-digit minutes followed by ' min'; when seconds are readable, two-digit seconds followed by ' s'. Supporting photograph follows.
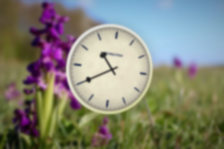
10 h 40 min
